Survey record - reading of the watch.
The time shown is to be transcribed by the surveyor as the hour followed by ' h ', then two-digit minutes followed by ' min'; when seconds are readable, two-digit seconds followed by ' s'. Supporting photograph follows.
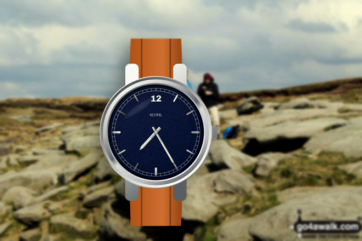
7 h 25 min
